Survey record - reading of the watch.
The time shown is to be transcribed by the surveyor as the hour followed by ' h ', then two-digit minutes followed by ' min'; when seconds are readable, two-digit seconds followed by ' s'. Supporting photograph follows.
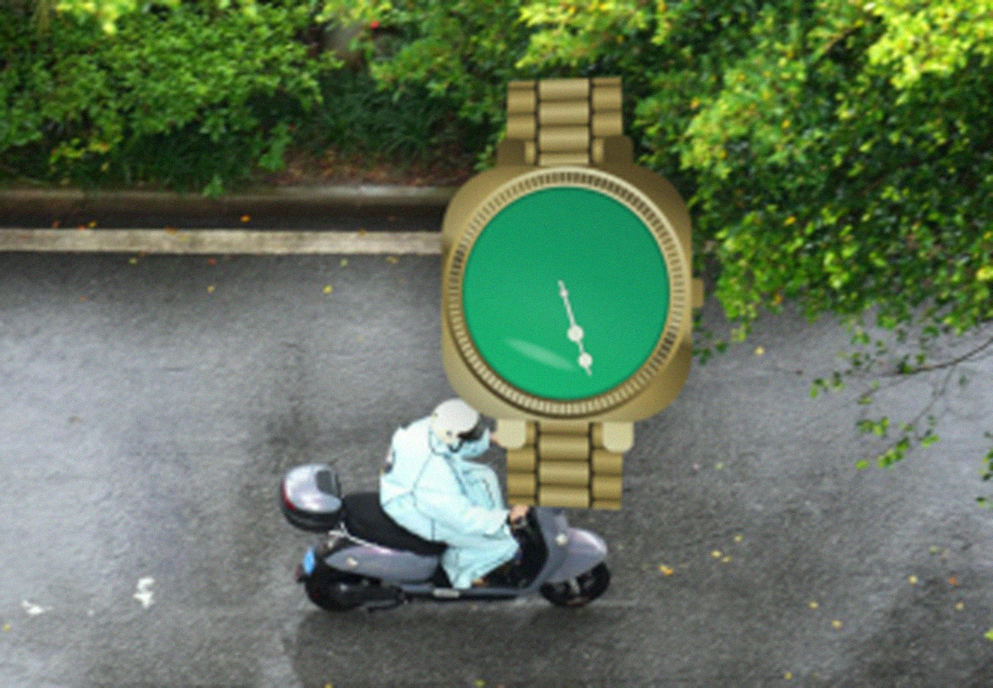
5 h 27 min
